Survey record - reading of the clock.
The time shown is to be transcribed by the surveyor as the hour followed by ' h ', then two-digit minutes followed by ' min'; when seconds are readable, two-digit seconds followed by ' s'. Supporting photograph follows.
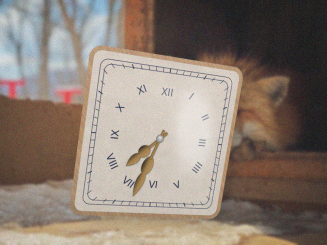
7 h 33 min
